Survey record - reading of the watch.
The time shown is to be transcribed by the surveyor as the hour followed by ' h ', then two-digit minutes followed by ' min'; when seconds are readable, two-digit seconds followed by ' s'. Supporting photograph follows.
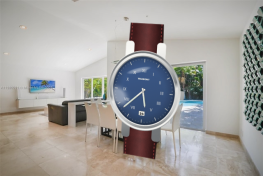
5 h 38 min
